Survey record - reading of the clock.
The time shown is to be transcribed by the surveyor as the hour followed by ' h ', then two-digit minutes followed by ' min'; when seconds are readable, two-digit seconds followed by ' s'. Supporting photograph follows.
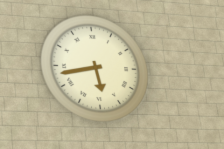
5 h 43 min
